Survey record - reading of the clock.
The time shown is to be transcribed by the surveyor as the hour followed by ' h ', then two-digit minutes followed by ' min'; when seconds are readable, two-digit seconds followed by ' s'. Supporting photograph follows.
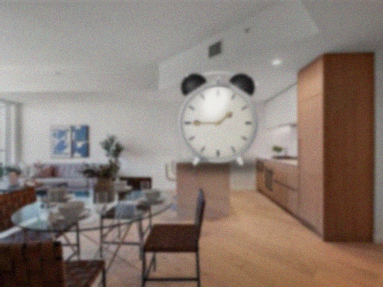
1 h 45 min
